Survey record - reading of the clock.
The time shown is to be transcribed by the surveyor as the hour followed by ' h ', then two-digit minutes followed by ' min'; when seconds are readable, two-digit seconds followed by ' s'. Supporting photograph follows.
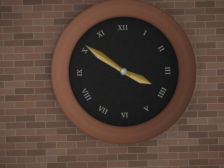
3 h 51 min
